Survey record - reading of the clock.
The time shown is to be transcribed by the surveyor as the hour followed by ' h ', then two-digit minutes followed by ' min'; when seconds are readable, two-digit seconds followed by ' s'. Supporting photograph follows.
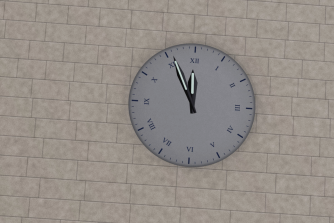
11 h 56 min
